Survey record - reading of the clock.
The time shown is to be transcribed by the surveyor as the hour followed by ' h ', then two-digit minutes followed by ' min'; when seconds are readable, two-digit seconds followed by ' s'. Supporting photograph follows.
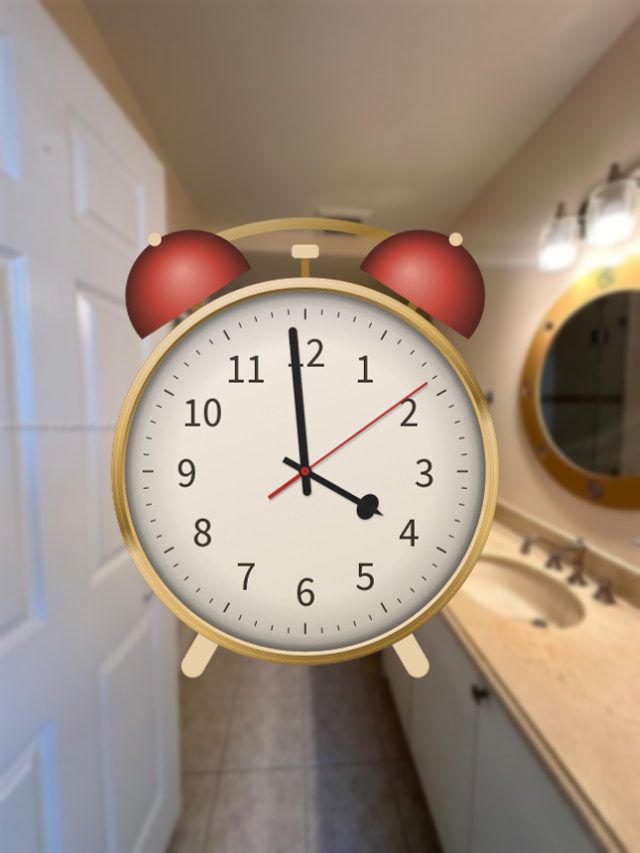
3 h 59 min 09 s
